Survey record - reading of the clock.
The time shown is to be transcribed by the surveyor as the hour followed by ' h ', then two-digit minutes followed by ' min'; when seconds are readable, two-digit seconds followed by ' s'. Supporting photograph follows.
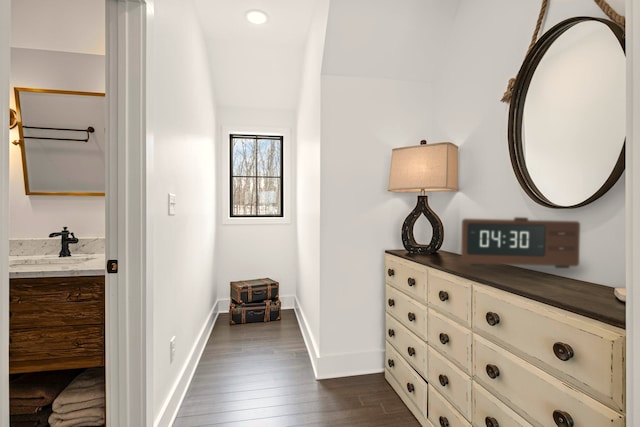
4 h 30 min
